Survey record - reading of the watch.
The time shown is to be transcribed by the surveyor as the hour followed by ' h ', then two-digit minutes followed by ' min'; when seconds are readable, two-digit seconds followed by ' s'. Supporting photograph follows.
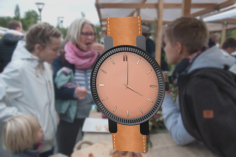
4 h 01 min
